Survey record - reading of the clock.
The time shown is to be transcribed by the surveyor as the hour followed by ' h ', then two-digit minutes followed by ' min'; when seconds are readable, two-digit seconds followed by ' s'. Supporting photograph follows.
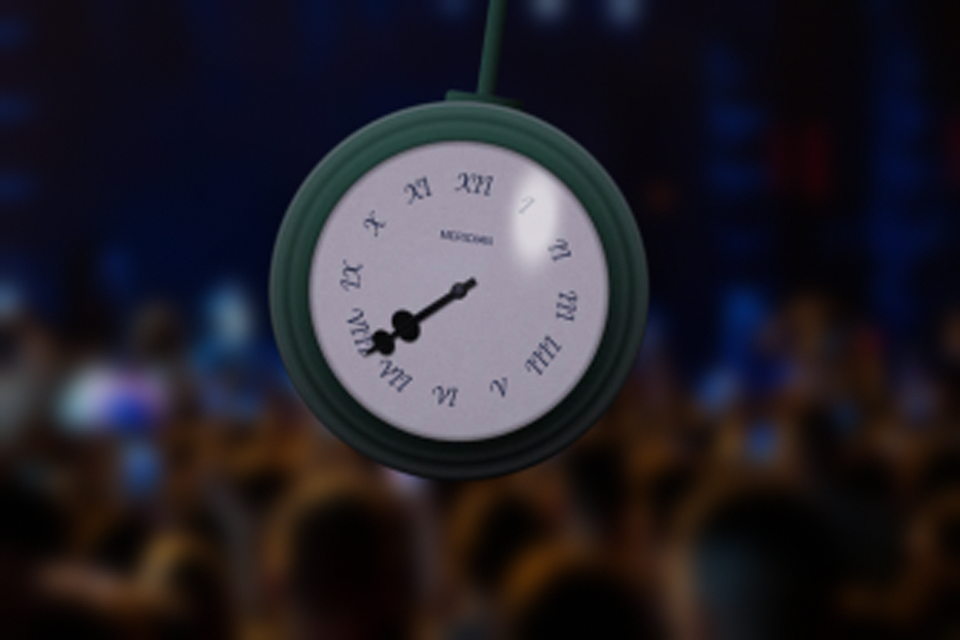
7 h 38 min
